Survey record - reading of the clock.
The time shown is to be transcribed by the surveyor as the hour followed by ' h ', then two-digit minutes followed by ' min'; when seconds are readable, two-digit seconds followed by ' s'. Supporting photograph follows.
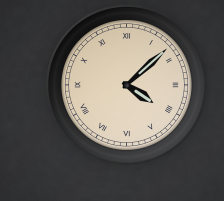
4 h 08 min
